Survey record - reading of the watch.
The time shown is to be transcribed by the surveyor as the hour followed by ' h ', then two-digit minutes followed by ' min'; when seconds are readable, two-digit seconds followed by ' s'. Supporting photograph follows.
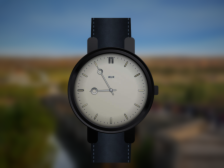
8 h 55 min
